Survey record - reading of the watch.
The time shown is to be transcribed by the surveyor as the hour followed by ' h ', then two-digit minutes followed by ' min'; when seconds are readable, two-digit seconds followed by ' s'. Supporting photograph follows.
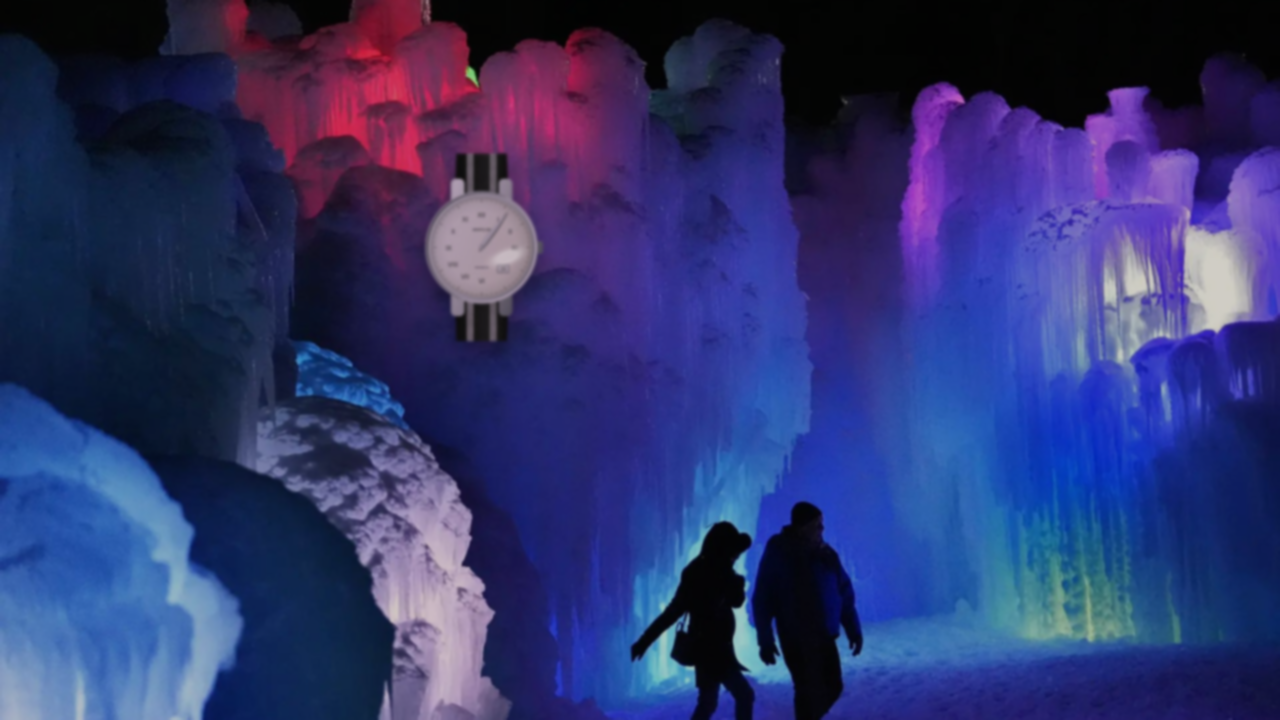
1 h 06 min
